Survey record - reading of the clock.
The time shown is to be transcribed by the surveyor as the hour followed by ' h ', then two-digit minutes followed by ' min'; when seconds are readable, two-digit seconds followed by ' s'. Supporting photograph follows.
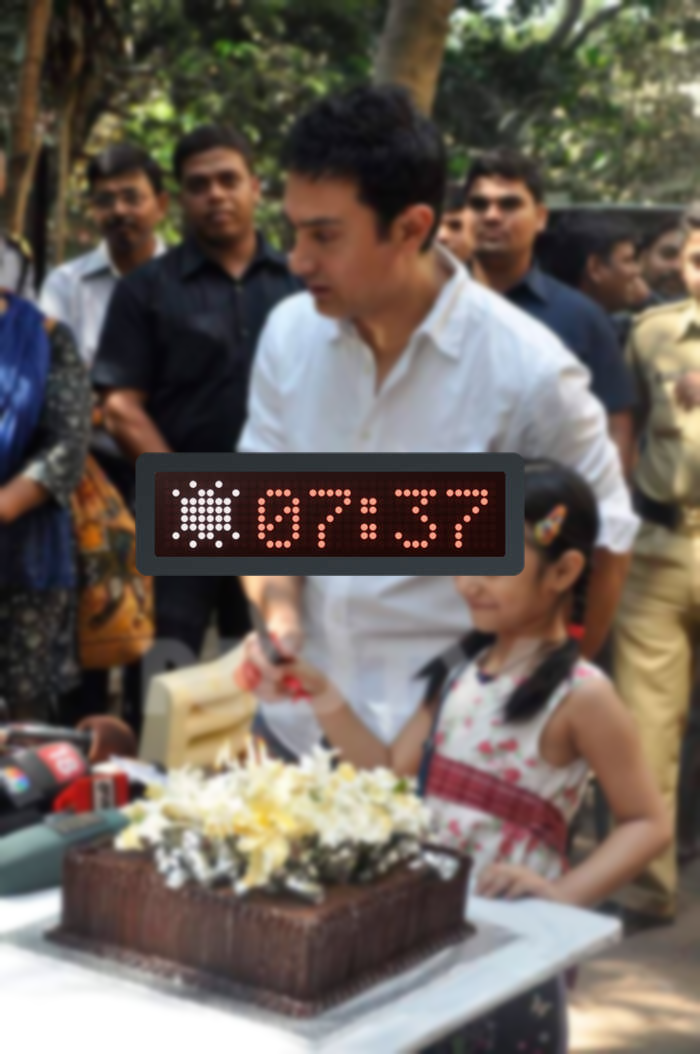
7 h 37 min
